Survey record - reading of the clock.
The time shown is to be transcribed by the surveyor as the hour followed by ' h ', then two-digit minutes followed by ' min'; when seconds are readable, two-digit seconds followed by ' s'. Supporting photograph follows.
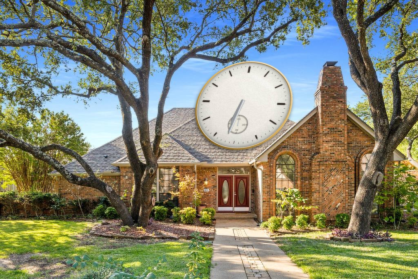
6 h 32 min
